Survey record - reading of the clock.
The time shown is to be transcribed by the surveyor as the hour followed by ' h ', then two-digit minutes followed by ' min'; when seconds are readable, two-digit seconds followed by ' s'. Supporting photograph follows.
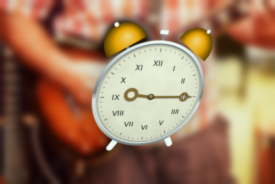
9 h 15 min
